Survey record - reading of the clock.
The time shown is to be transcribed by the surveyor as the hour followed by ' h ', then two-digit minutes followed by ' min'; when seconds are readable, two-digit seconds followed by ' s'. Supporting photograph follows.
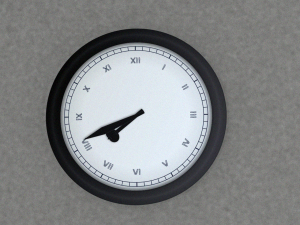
7 h 41 min
